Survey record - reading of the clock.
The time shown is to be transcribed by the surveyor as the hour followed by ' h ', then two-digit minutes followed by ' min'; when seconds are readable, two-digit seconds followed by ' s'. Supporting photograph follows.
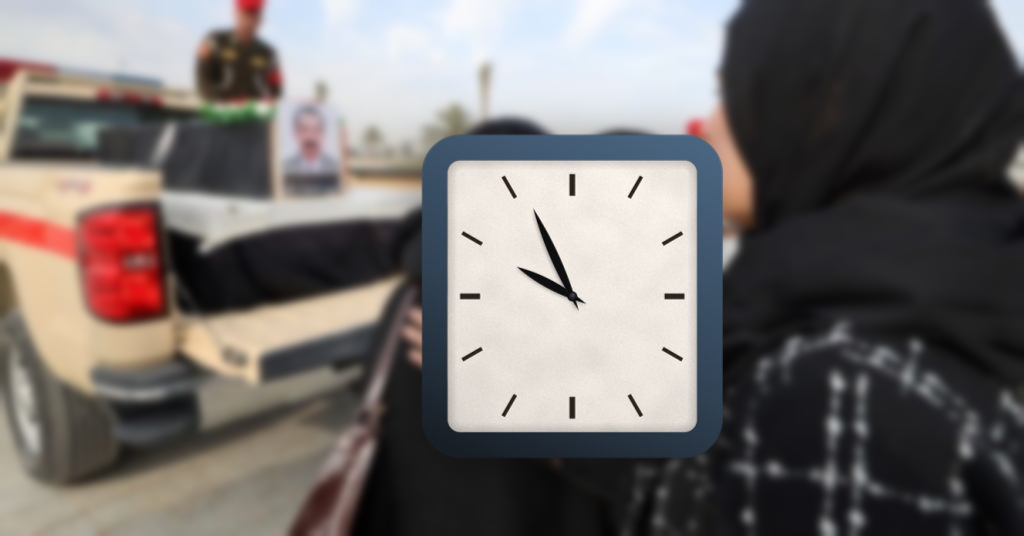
9 h 56 min
